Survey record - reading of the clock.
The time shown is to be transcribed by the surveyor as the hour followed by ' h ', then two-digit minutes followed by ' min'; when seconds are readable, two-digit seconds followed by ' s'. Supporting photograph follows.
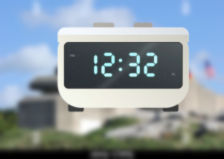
12 h 32 min
